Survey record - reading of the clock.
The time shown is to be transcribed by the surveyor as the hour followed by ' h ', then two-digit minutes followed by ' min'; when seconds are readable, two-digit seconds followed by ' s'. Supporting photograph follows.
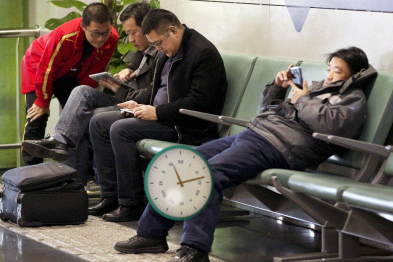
11 h 13 min
